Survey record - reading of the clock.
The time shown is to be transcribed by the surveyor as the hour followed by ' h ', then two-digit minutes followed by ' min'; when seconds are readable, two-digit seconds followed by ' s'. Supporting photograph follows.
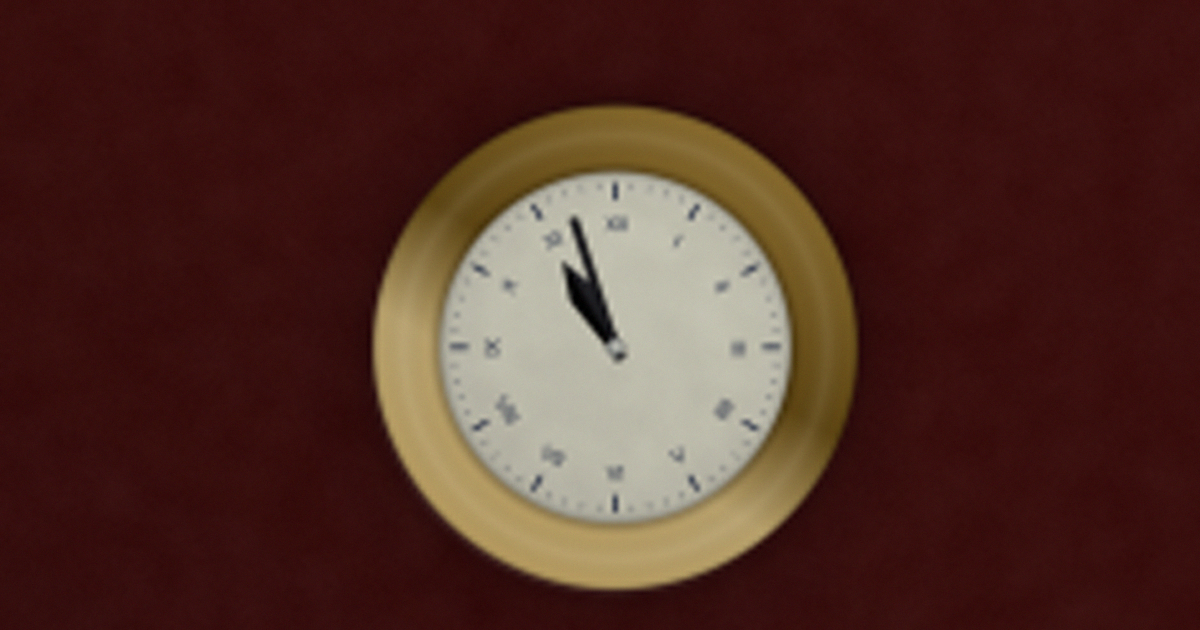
10 h 57 min
